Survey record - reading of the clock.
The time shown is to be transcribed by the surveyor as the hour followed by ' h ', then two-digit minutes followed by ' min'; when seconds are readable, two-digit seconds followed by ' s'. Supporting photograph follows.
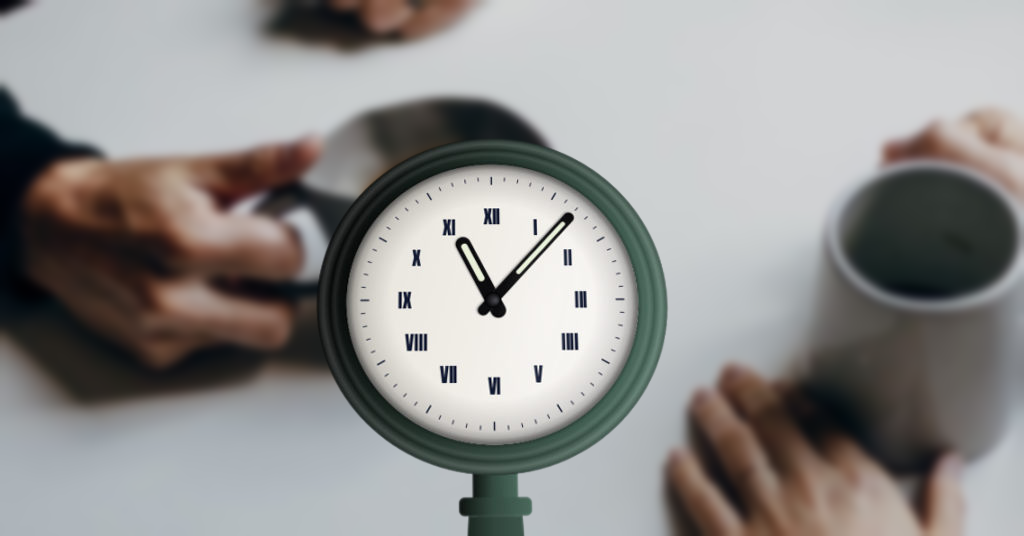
11 h 07 min
